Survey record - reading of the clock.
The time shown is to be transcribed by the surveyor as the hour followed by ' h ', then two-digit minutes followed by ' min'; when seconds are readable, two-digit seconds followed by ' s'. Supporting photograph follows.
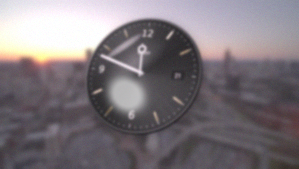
11 h 48 min
